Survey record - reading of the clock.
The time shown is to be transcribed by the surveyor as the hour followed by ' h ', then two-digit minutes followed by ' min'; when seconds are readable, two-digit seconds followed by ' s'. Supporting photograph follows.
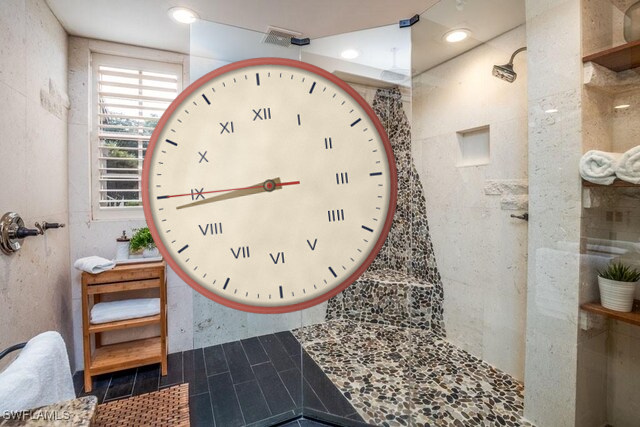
8 h 43 min 45 s
